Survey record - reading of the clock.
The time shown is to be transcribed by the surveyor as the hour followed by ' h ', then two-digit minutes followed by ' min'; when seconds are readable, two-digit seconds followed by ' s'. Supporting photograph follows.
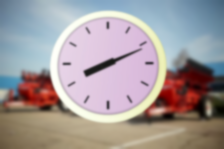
8 h 11 min
